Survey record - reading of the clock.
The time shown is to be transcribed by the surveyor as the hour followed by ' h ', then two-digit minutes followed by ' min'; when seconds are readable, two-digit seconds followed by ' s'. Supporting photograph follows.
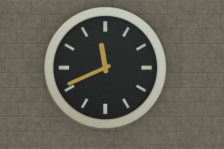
11 h 41 min
